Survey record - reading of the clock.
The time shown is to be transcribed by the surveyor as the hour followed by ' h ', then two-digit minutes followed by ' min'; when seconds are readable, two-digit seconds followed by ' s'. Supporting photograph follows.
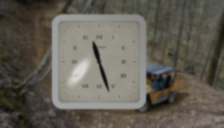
11 h 27 min
